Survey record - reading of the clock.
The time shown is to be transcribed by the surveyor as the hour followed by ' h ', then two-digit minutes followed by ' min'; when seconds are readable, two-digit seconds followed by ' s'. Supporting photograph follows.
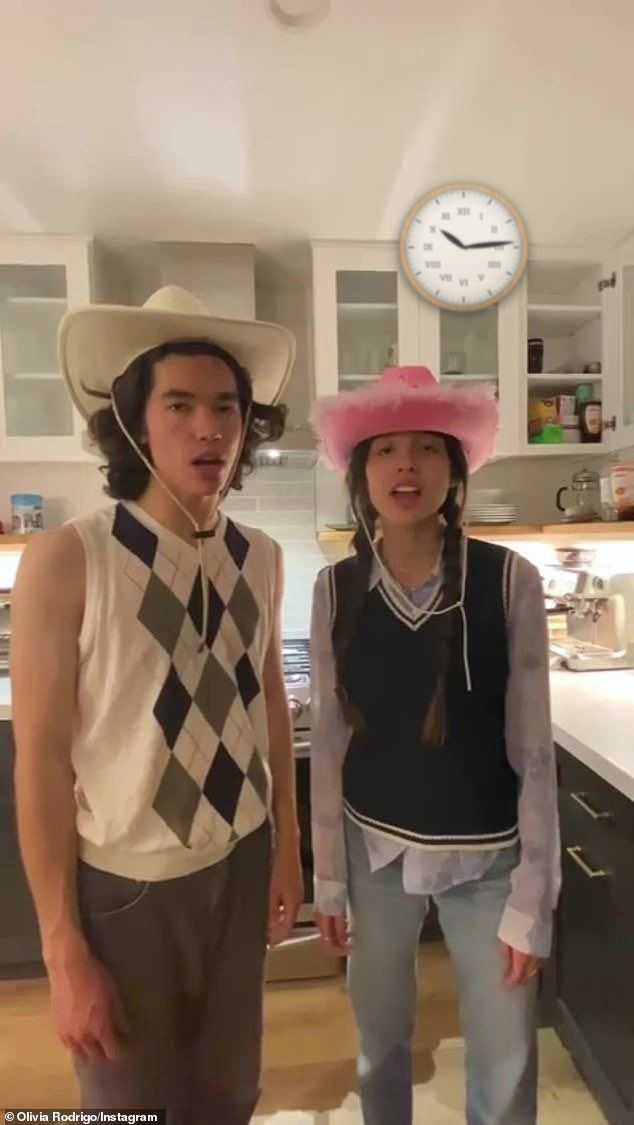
10 h 14 min
